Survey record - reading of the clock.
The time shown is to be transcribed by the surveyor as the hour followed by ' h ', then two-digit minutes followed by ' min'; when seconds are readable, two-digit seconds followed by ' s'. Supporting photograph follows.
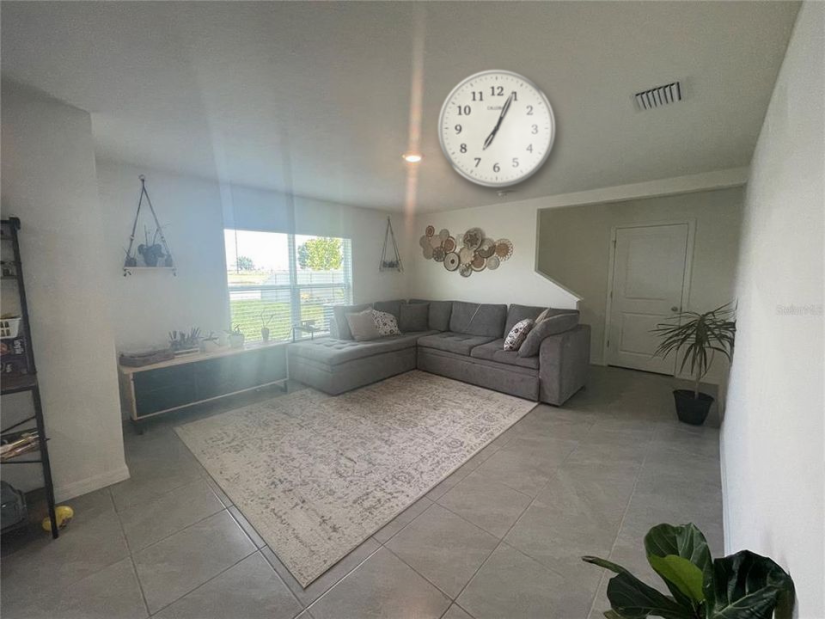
7 h 04 min
